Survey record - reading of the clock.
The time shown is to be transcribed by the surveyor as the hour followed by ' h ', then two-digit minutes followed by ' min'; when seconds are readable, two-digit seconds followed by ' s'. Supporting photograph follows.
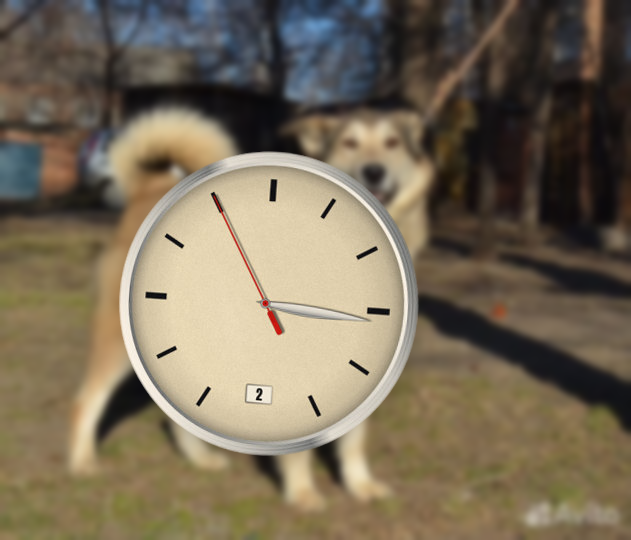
3 h 15 min 55 s
